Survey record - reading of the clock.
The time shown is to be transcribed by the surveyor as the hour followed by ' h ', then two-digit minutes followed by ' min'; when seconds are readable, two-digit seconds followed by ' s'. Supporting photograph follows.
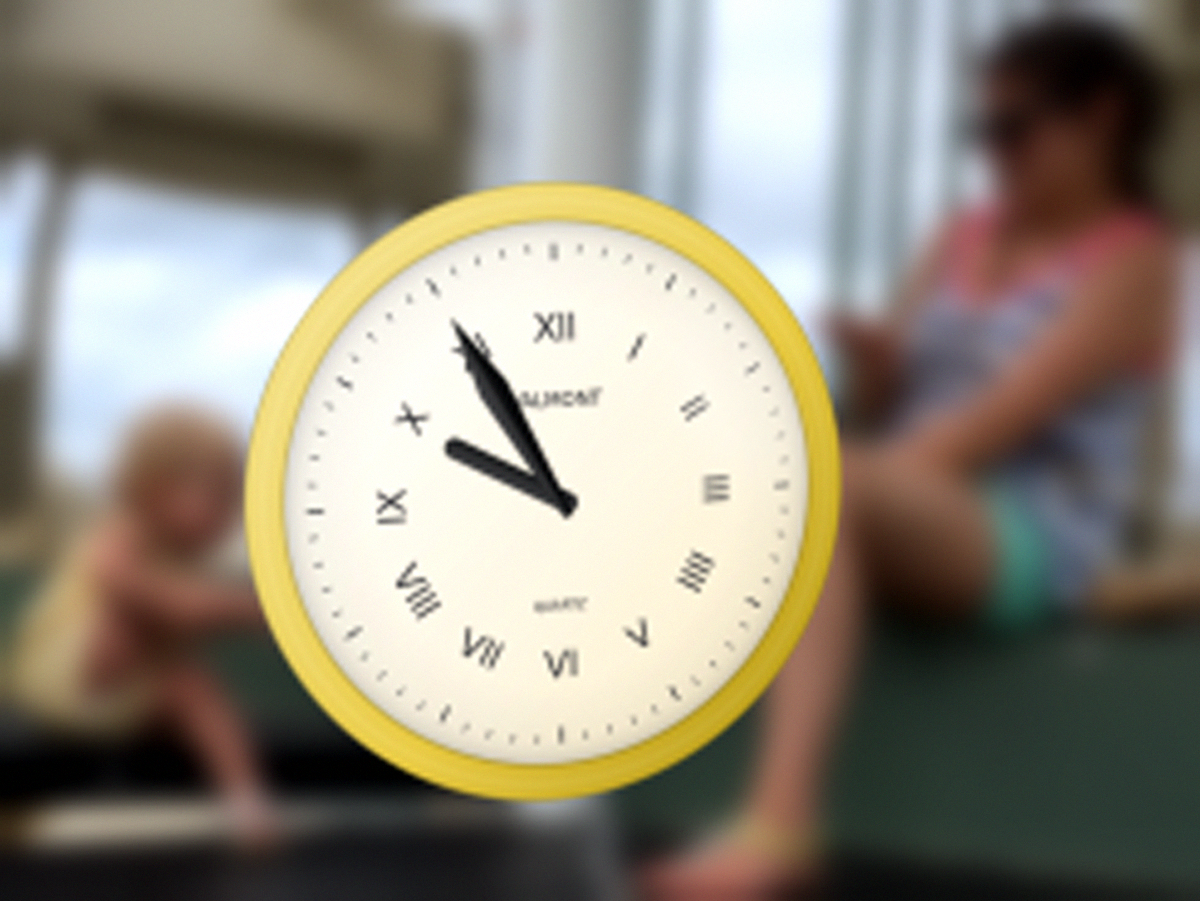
9 h 55 min
